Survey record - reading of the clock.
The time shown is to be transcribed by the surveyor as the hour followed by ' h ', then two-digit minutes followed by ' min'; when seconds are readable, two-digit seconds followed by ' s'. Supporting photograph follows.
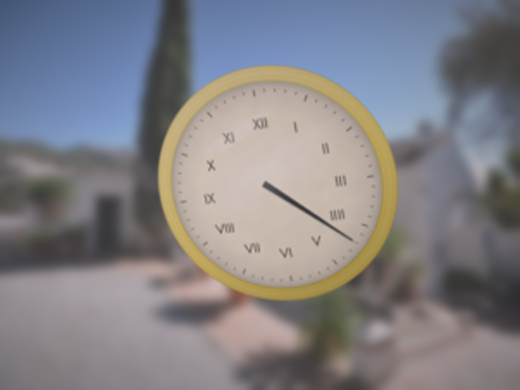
4 h 22 min
